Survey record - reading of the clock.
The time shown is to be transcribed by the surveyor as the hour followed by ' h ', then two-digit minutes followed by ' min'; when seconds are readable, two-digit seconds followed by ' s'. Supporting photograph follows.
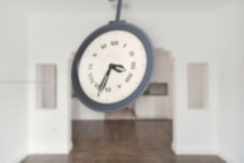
3 h 33 min
